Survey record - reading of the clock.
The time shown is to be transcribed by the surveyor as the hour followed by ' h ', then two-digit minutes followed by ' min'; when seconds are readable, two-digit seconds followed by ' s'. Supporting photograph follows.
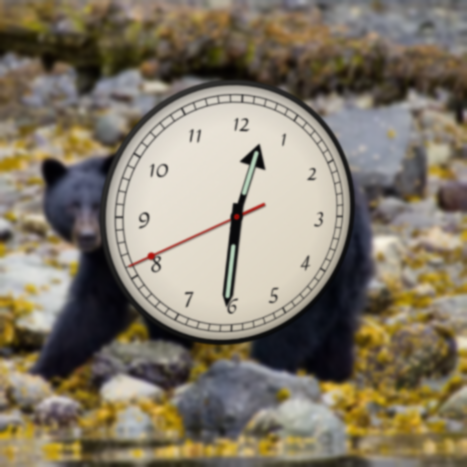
12 h 30 min 41 s
